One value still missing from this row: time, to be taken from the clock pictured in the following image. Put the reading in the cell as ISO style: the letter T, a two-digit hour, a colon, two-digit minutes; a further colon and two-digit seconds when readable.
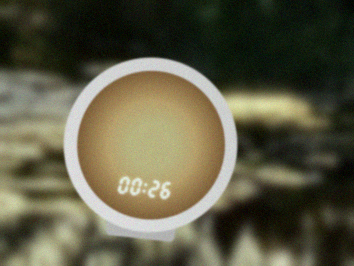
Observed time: T00:26
